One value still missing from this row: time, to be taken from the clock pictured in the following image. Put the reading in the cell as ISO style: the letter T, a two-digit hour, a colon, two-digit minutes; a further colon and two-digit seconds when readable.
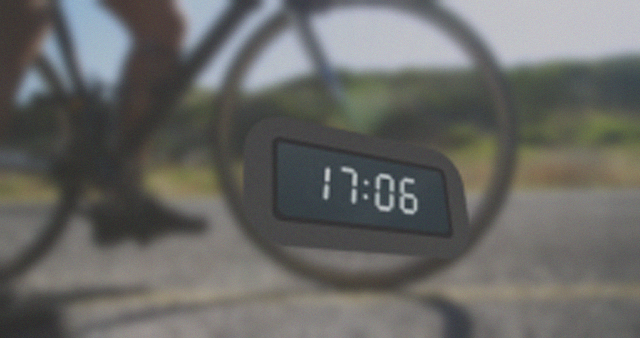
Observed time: T17:06
